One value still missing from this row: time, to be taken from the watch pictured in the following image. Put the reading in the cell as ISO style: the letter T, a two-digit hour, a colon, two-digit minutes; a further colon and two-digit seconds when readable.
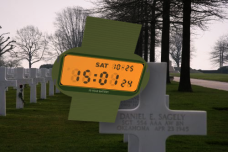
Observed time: T15:01:24
